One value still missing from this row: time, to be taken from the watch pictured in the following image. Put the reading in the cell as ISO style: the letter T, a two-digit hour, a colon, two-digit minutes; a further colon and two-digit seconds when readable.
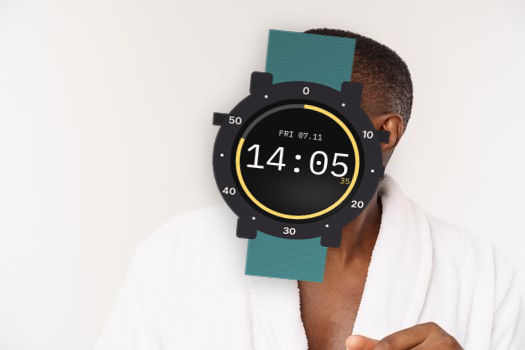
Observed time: T14:05:35
